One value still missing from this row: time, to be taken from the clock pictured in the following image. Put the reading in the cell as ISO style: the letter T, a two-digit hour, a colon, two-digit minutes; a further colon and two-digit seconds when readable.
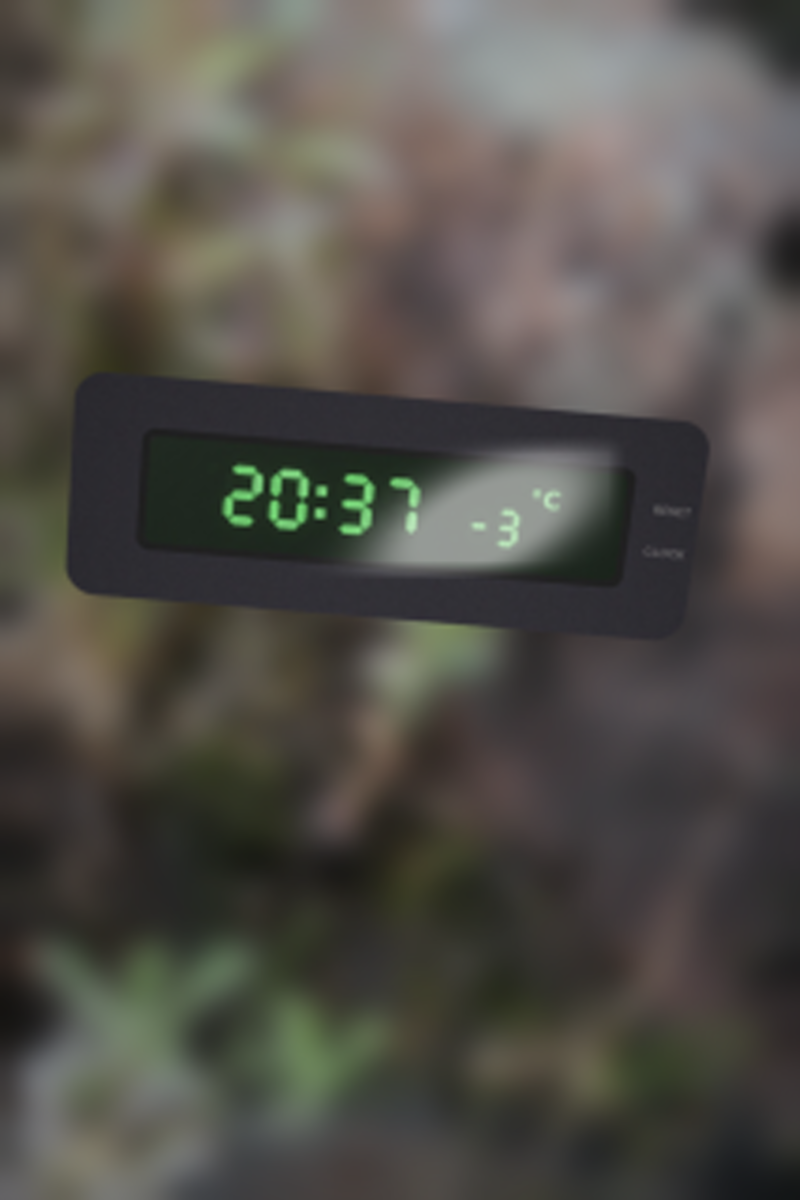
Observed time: T20:37
